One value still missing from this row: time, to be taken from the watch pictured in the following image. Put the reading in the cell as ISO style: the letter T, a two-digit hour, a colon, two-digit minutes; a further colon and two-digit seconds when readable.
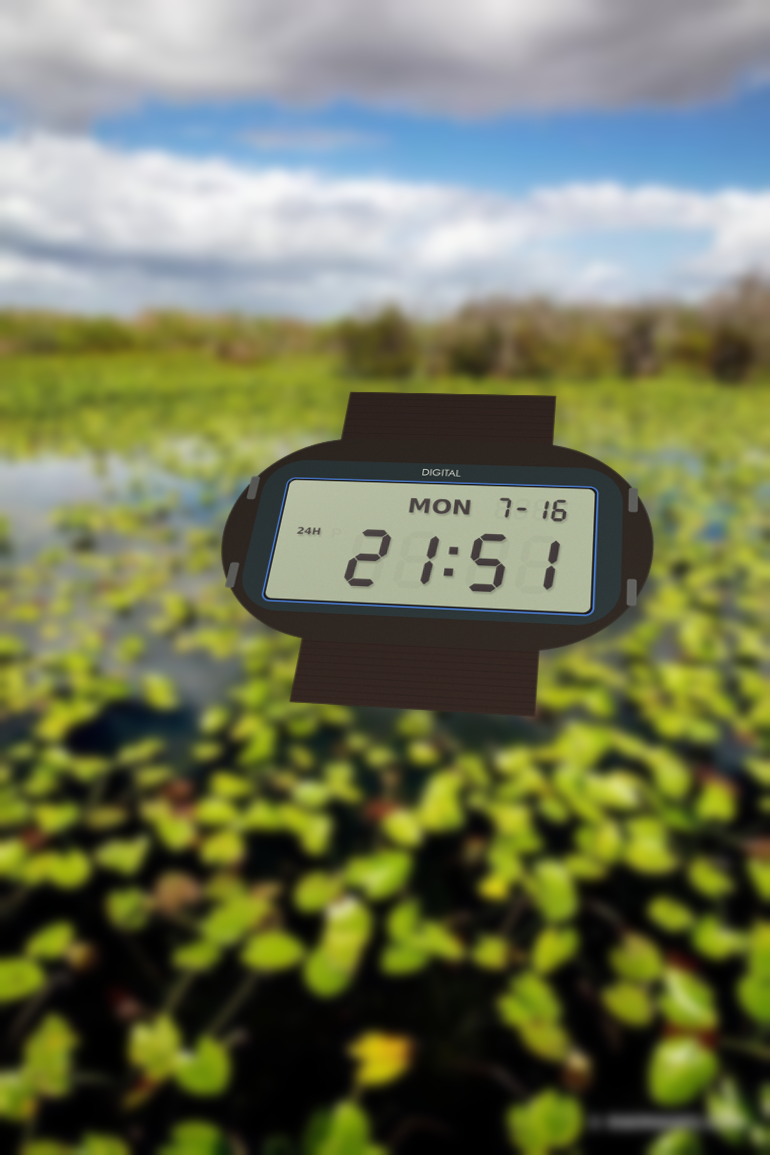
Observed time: T21:51
